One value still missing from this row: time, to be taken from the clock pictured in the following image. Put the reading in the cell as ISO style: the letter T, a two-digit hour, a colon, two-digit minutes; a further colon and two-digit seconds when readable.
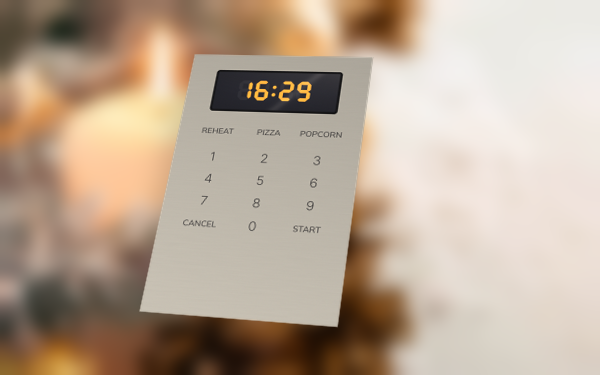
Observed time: T16:29
